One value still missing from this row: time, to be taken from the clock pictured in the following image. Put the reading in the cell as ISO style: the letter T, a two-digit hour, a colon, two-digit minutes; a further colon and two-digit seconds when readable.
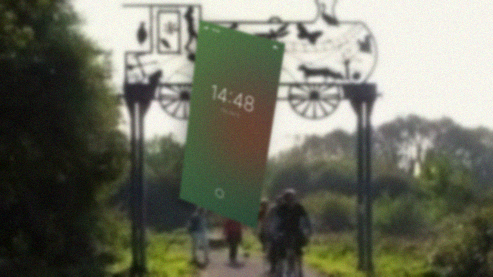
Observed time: T14:48
